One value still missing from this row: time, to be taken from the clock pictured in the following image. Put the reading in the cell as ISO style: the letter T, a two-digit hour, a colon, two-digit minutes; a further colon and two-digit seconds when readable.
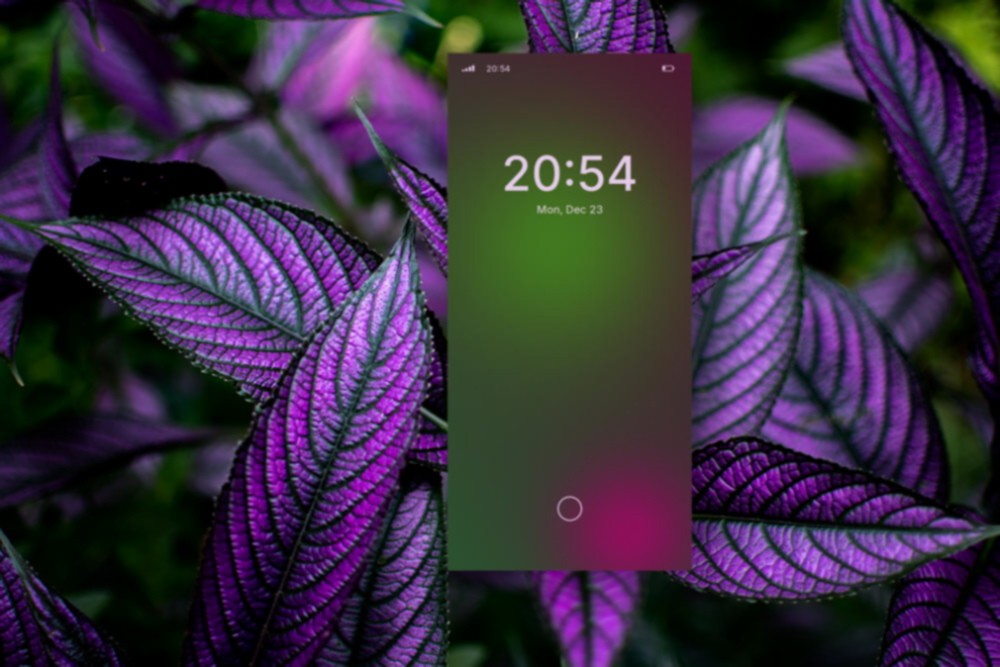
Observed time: T20:54
